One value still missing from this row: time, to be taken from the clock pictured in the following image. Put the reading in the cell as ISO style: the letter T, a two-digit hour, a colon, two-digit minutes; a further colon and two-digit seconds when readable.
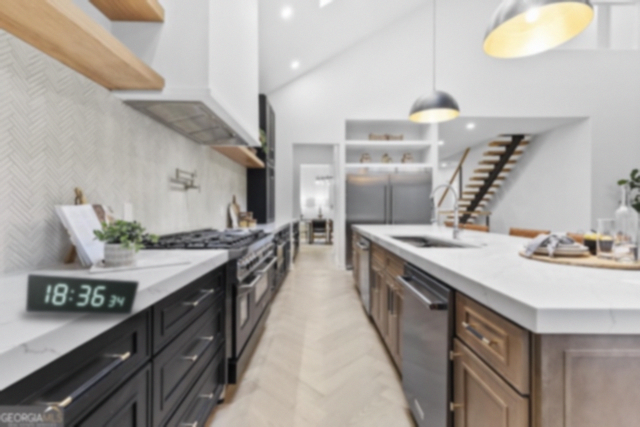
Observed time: T18:36
